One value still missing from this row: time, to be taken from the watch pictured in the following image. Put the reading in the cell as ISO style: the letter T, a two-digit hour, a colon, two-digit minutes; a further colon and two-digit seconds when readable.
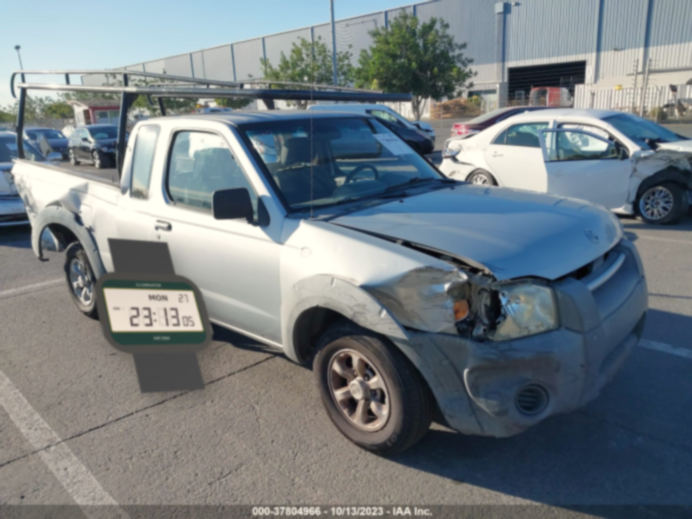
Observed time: T23:13
